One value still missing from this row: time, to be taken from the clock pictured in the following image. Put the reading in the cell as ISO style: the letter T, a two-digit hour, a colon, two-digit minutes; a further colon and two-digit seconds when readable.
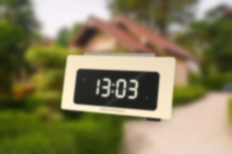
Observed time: T13:03
